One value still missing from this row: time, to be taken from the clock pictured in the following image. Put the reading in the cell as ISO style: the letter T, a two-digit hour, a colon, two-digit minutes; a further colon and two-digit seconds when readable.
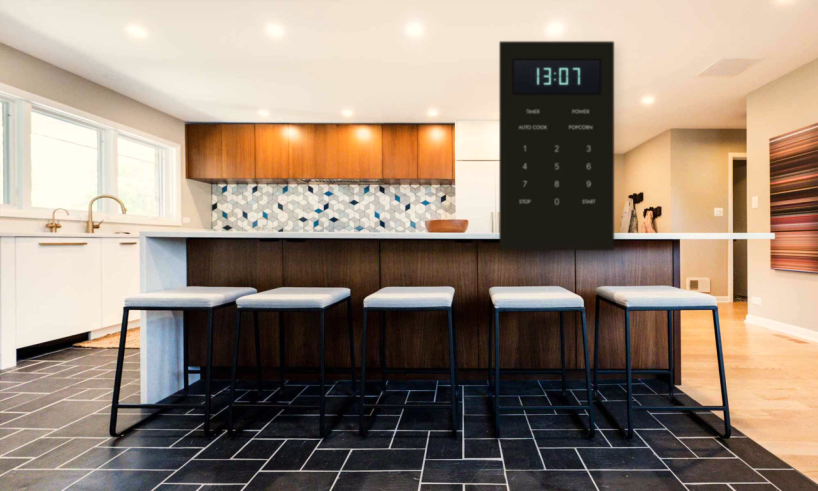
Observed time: T13:07
